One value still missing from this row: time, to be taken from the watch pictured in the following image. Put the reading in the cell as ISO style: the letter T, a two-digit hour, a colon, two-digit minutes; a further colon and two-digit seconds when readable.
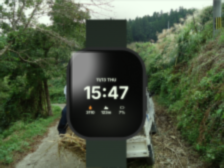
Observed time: T15:47
